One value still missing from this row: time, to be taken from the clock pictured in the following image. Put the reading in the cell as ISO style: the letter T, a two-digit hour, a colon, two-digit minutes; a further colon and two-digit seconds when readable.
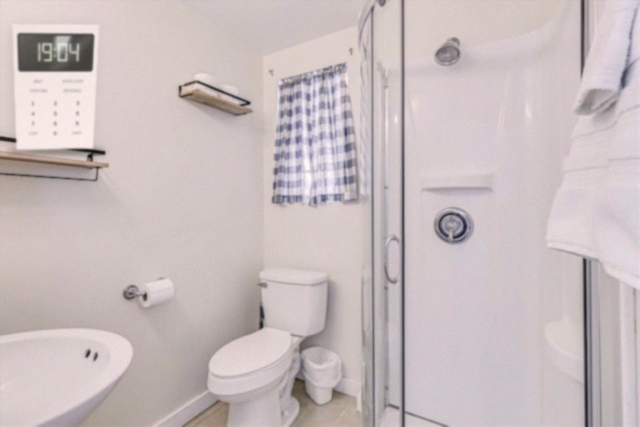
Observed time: T19:04
